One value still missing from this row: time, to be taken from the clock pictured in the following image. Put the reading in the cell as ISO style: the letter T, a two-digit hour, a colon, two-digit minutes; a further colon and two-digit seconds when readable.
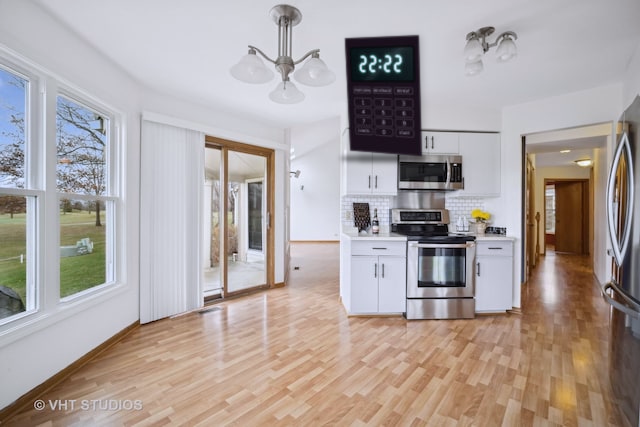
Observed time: T22:22
